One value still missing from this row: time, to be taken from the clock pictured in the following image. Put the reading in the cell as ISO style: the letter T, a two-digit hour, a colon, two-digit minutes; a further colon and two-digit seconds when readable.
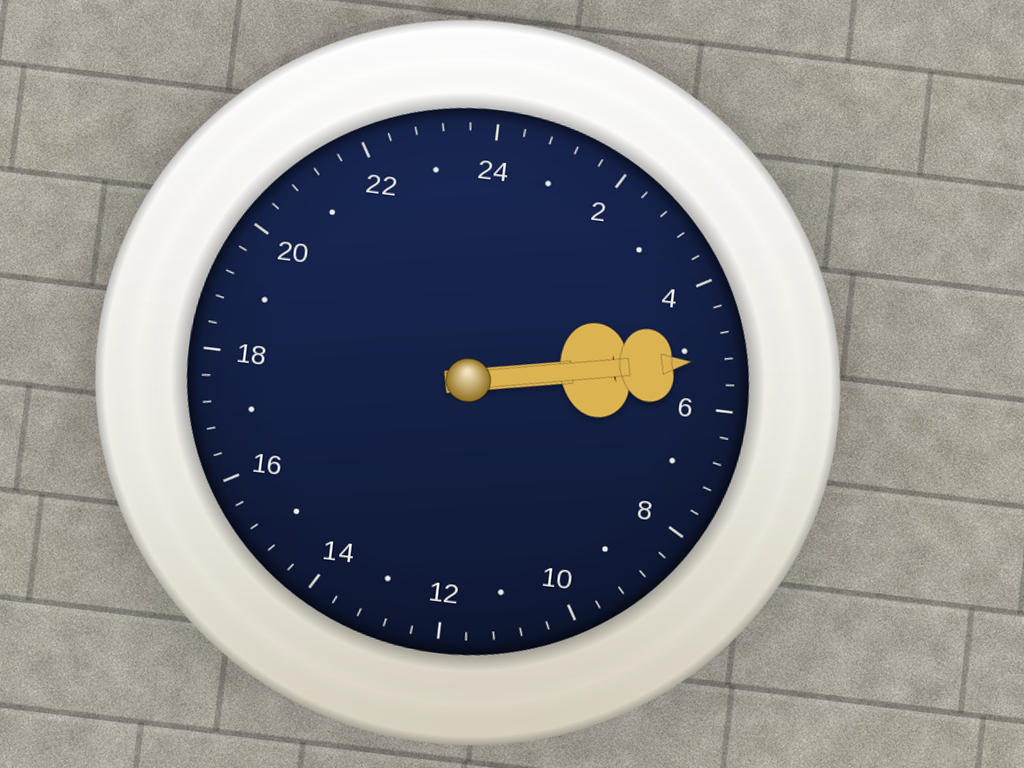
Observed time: T05:13
